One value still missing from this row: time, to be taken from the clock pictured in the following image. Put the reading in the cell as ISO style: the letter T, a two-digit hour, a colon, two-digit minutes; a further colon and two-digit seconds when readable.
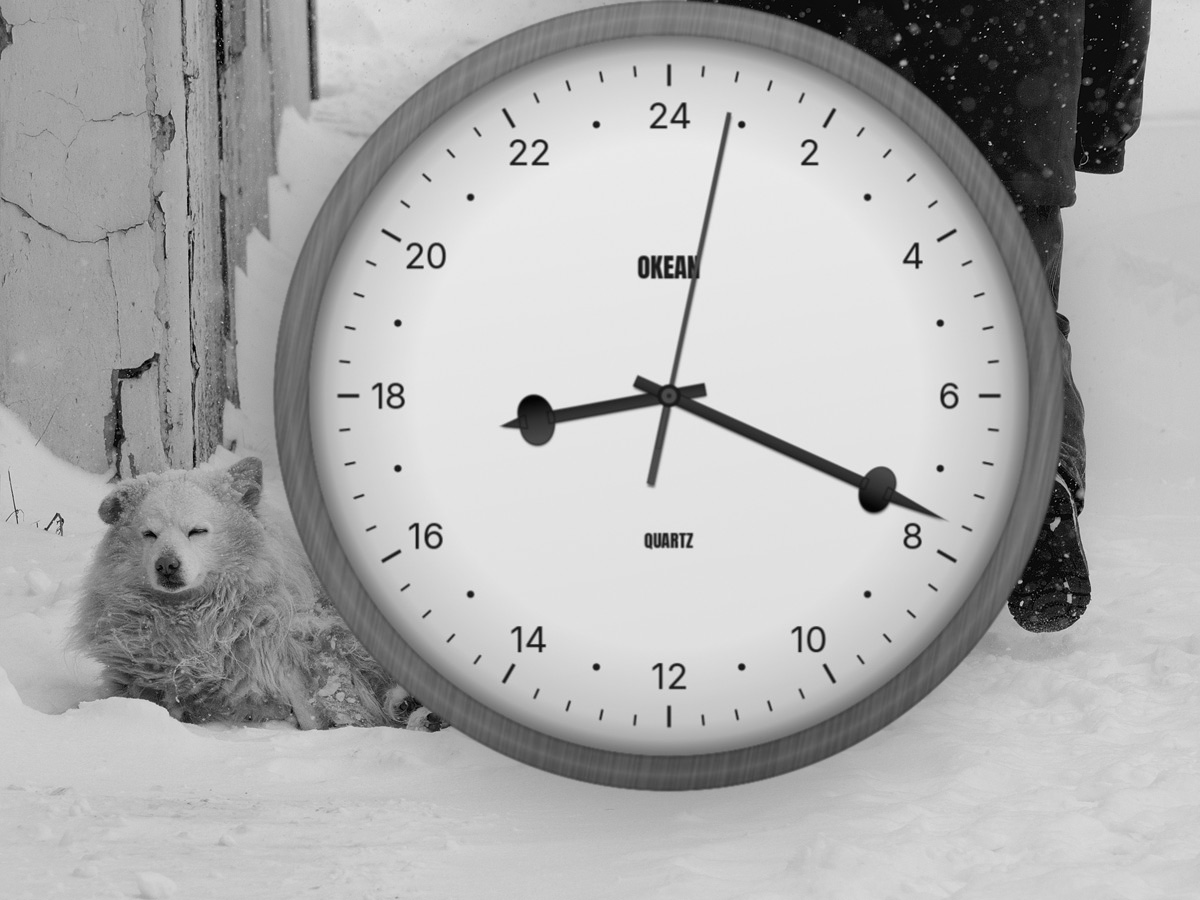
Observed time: T17:19:02
